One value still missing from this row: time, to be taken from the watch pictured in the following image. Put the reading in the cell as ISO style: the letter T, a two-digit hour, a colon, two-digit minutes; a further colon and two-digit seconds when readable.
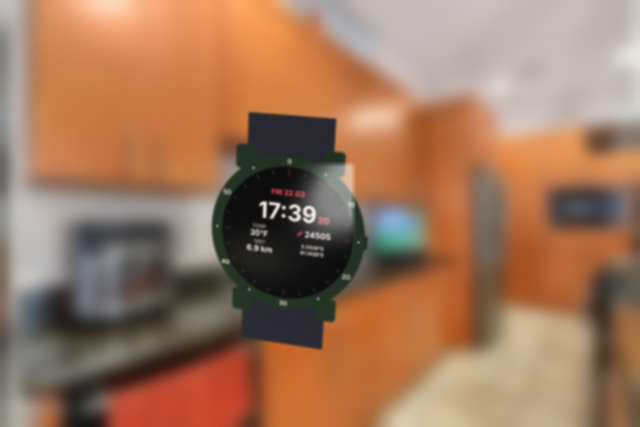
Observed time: T17:39
